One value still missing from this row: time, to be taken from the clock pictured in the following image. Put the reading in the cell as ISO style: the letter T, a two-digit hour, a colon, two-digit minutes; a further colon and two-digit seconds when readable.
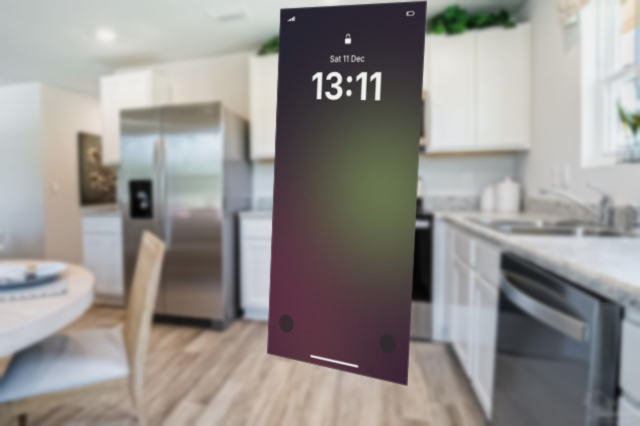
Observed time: T13:11
